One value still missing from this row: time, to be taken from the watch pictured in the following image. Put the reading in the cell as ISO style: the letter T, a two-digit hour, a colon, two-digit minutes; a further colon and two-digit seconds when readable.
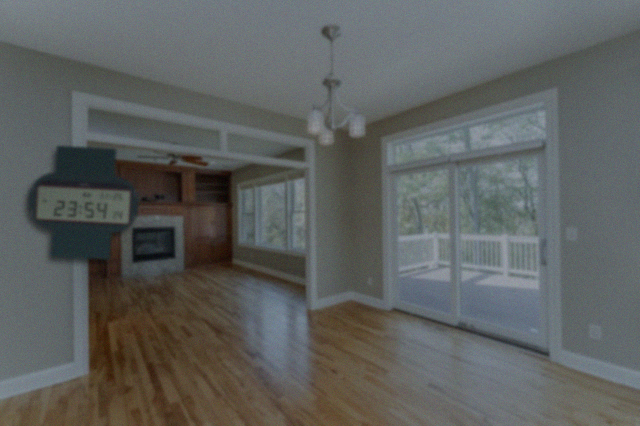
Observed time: T23:54
